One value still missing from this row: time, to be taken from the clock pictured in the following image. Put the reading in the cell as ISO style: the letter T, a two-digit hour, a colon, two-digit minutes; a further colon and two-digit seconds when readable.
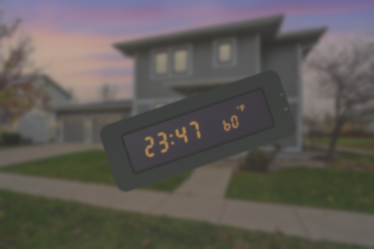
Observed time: T23:47
